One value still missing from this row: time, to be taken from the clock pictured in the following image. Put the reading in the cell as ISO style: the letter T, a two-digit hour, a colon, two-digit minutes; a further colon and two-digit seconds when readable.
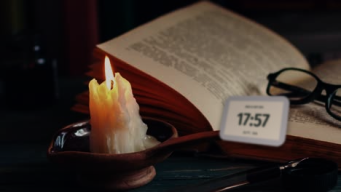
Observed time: T17:57
